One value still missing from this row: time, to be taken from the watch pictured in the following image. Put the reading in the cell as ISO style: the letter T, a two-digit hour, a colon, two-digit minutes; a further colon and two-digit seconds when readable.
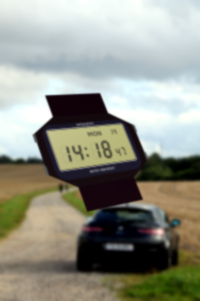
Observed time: T14:18
